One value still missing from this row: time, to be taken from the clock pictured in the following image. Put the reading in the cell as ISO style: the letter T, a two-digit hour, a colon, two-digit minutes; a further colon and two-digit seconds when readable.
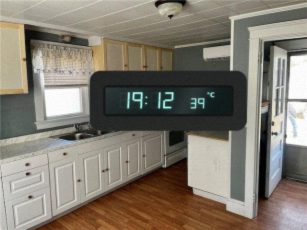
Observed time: T19:12
